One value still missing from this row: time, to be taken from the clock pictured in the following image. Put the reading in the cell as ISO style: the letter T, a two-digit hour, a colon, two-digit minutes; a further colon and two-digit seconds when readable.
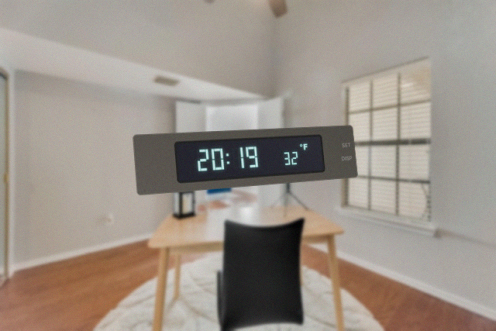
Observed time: T20:19
